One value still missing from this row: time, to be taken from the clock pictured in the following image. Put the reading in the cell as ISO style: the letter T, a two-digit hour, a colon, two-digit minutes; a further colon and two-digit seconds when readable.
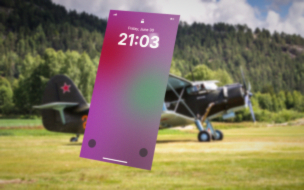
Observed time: T21:03
